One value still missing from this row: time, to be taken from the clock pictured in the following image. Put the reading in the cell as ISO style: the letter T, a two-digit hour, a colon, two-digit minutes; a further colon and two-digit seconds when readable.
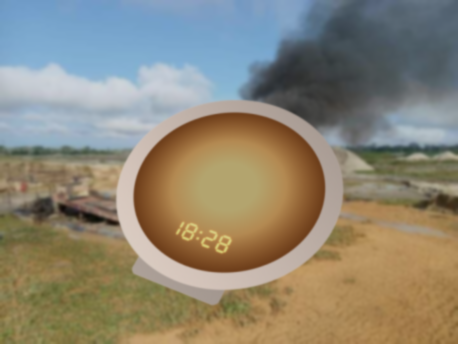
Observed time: T18:28
